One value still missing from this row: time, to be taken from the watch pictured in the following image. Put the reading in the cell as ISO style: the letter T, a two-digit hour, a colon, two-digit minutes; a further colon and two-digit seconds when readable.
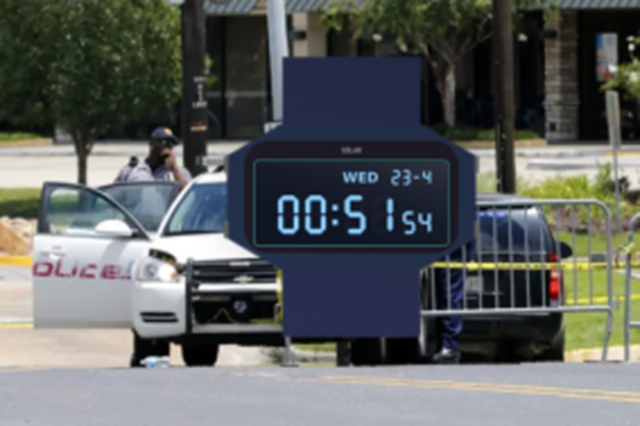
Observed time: T00:51:54
